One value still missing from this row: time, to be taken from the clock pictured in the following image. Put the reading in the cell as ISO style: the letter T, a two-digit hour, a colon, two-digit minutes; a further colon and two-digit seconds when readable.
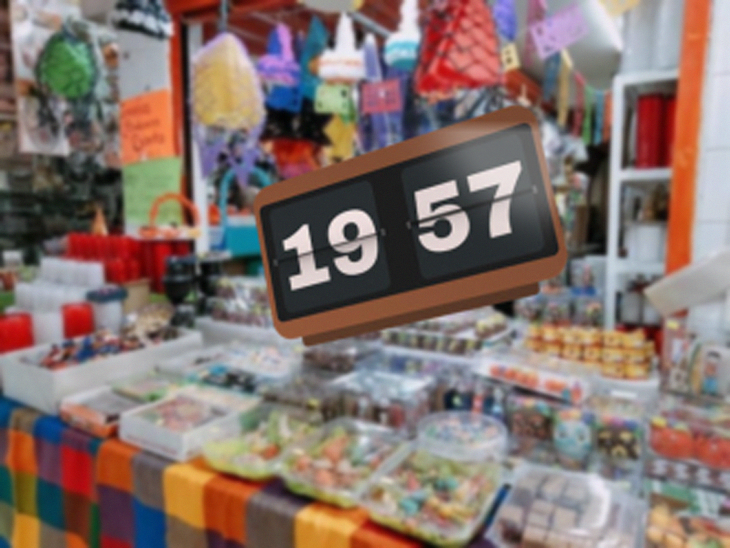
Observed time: T19:57
